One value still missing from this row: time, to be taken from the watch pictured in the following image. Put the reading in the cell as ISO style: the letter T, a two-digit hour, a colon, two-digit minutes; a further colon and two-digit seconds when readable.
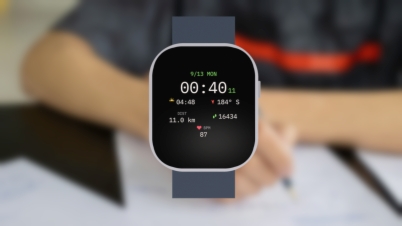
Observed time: T00:40
